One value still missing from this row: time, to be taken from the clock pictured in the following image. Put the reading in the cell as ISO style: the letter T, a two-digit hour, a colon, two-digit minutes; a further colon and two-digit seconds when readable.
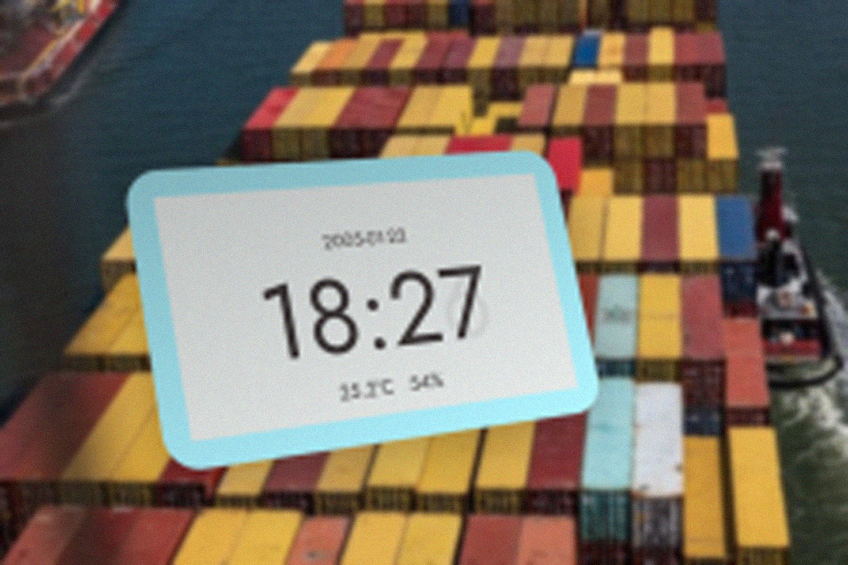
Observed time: T18:27
